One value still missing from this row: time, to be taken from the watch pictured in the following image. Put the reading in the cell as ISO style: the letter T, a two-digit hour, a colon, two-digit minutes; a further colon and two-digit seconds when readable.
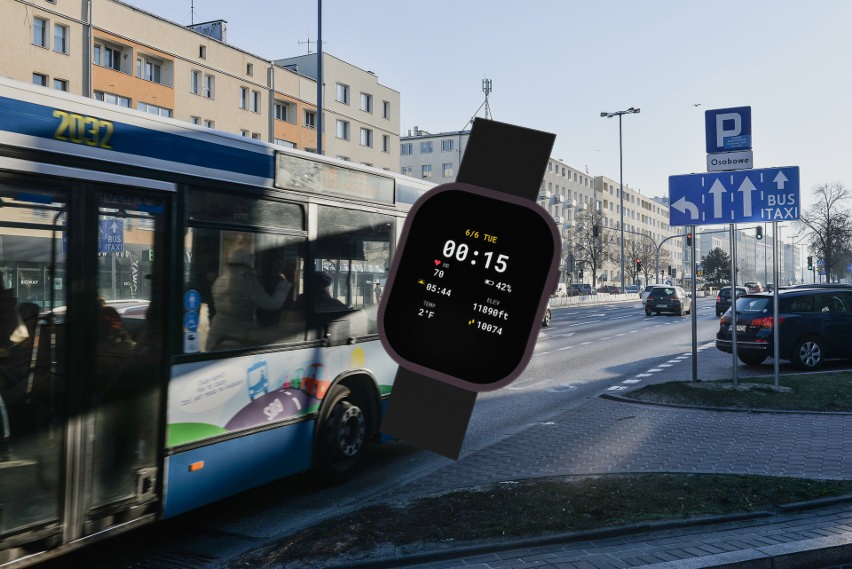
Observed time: T00:15
